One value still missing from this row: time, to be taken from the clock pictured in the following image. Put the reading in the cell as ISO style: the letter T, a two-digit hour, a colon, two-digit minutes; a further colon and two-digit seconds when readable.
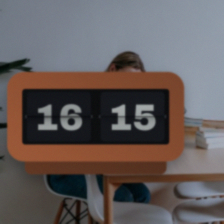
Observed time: T16:15
